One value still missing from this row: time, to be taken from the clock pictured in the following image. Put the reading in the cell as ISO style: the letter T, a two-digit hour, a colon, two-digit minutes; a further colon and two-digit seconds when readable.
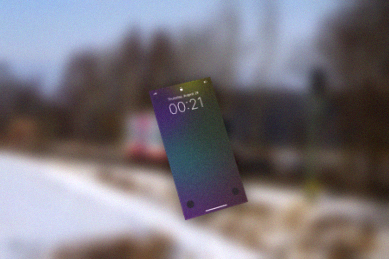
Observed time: T00:21
